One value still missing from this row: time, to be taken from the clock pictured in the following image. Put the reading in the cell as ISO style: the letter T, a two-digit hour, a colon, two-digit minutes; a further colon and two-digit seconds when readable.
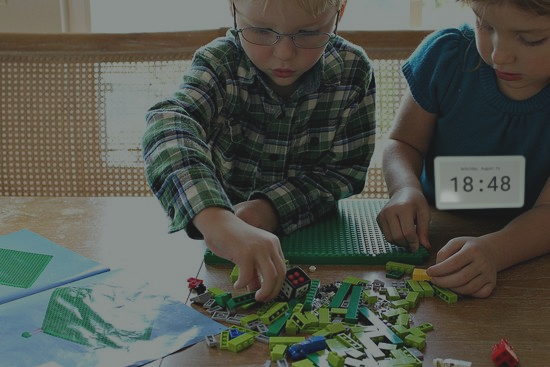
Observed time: T18:48
